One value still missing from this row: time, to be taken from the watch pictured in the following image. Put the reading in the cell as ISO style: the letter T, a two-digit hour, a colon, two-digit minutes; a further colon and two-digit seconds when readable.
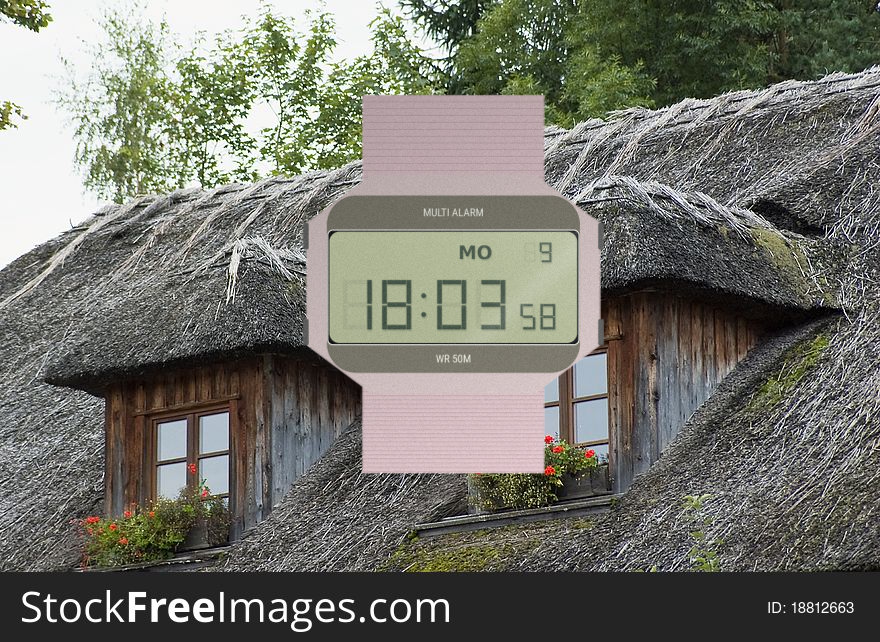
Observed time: T18:03:58
